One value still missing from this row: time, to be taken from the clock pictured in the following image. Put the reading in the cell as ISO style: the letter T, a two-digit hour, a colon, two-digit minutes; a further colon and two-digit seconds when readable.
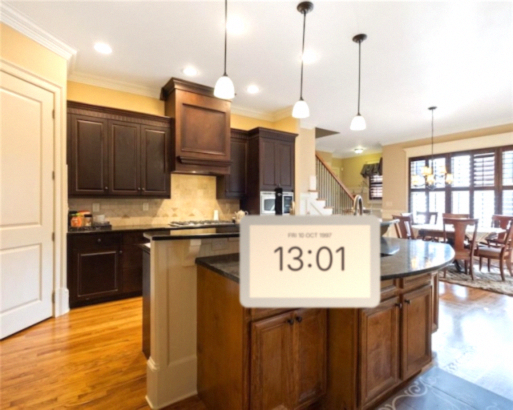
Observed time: T13:01
